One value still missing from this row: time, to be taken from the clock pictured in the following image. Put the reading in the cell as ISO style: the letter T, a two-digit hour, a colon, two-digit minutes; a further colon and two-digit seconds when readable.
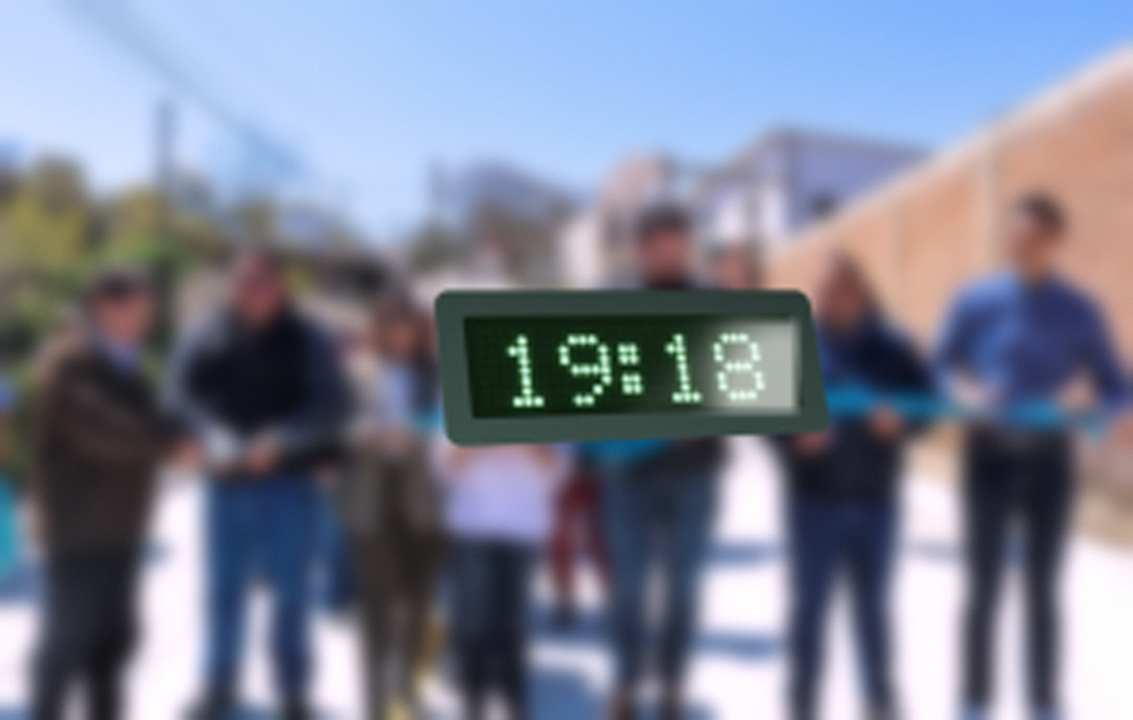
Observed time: T19:18
